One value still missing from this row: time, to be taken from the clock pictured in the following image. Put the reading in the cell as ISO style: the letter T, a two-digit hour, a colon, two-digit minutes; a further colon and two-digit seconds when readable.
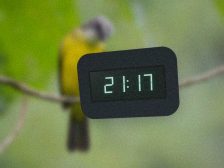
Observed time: T21:17
